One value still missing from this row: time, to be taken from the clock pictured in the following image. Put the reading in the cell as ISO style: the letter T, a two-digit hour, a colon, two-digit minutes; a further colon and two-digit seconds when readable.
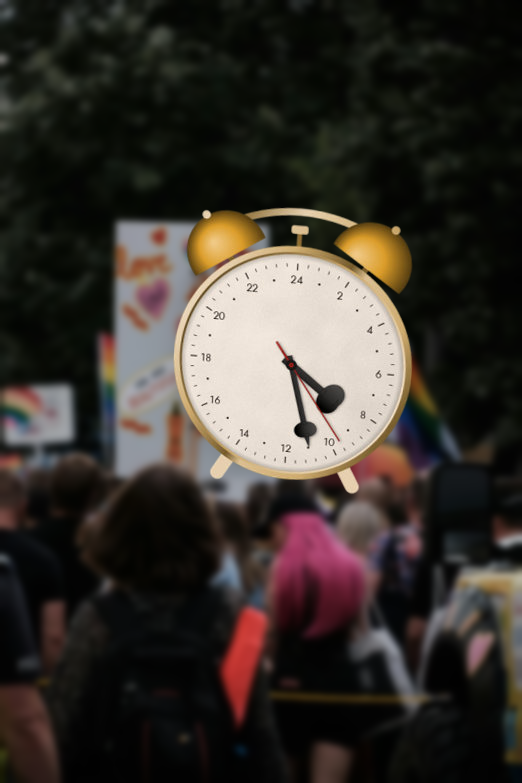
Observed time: T08:27:24
